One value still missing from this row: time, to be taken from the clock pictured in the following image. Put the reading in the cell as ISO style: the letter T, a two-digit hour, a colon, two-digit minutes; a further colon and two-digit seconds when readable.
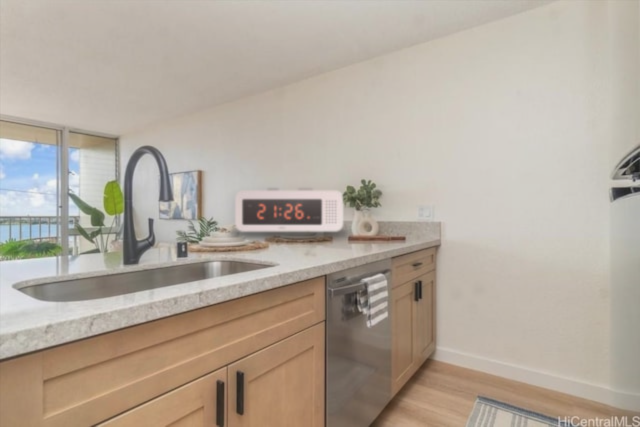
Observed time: T21:26
